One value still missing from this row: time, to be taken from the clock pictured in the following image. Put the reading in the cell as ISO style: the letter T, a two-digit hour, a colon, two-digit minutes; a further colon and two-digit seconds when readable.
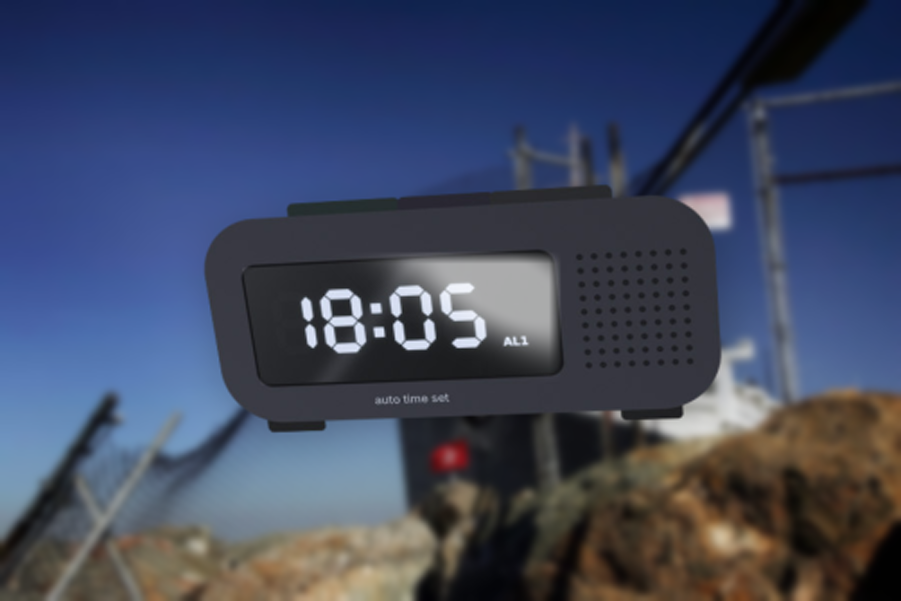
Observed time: T18:05
